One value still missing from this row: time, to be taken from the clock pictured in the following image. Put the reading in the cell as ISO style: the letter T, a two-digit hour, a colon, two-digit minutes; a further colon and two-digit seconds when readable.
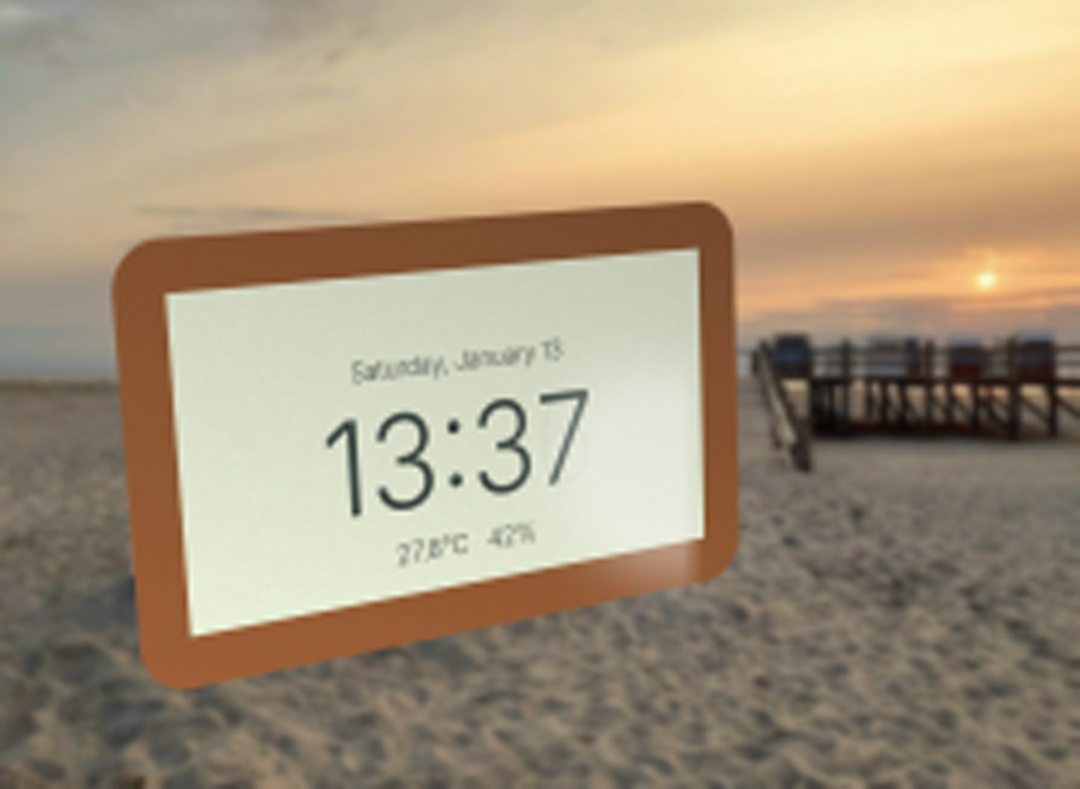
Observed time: T13:37
